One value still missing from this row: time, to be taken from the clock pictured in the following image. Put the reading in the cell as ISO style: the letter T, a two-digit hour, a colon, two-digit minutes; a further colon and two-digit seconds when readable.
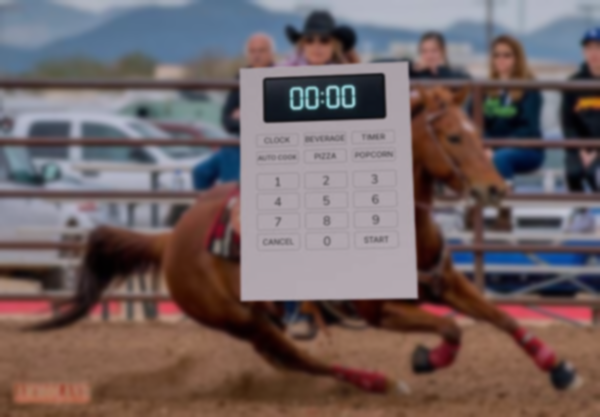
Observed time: T00:00
